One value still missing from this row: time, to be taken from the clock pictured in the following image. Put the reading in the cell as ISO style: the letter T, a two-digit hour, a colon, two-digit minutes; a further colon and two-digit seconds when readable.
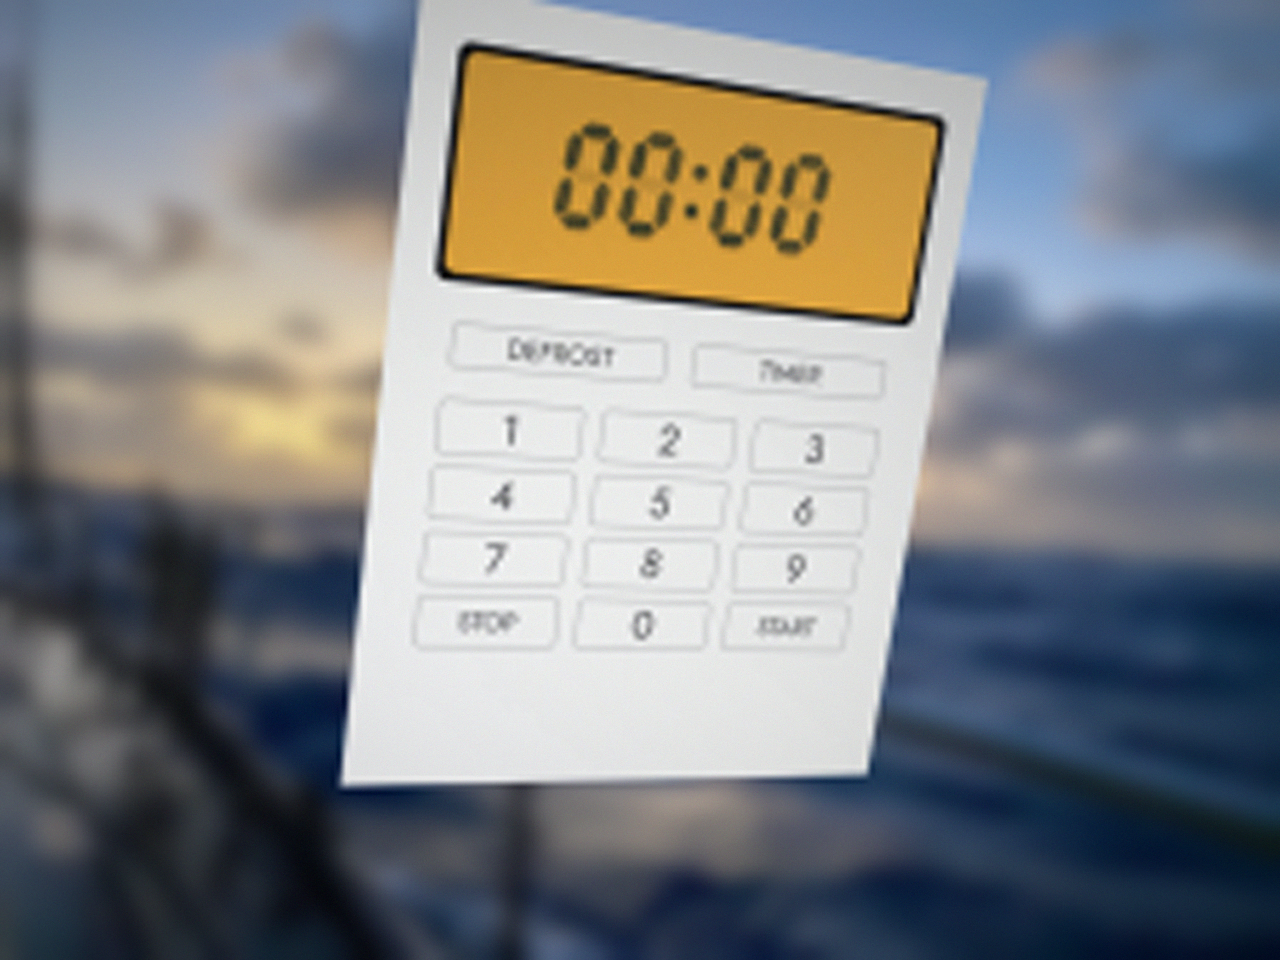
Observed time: T00:00
